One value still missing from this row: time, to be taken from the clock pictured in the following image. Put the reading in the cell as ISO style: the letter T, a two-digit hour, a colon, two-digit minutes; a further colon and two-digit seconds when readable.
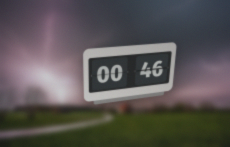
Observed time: T00:46
